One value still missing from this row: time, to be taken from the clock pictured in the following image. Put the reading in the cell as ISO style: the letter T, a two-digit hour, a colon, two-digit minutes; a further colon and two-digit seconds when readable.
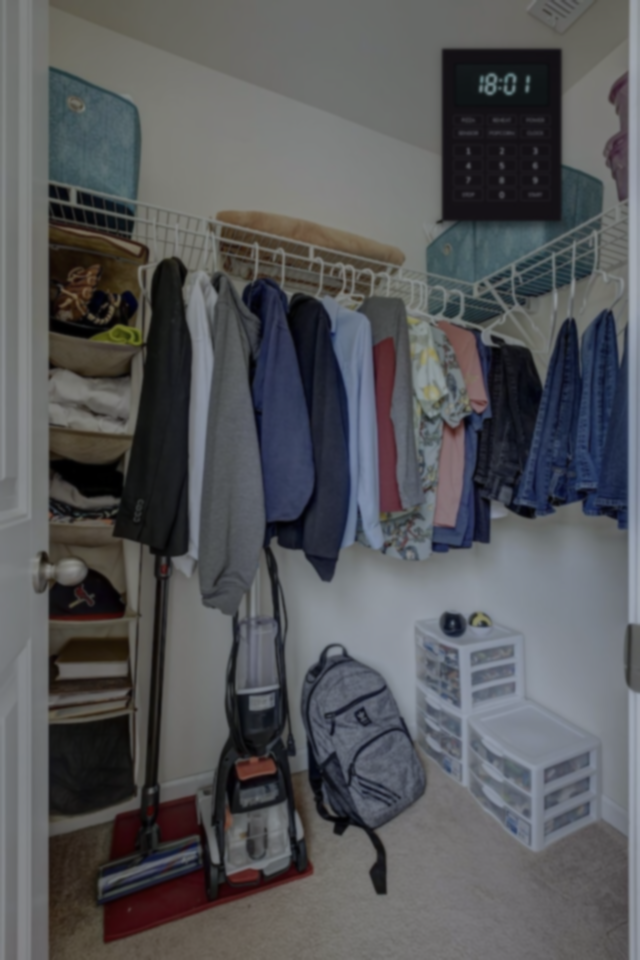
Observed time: T18:01
